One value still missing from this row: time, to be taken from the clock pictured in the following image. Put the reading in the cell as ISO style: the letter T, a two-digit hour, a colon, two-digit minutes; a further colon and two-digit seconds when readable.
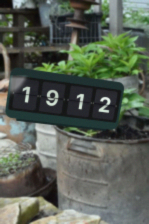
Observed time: T19:12
